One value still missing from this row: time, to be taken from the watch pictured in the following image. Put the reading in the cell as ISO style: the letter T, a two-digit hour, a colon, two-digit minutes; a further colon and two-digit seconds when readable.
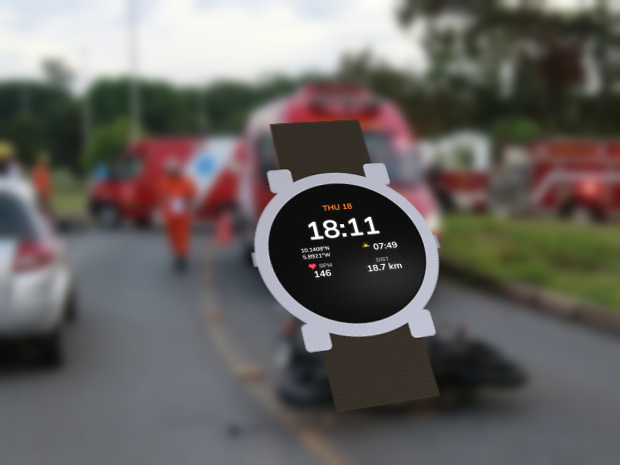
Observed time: T18:11
